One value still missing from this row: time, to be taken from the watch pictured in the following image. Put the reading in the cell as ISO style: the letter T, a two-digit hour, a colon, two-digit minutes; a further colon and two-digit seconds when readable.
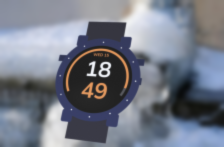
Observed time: T18:49
